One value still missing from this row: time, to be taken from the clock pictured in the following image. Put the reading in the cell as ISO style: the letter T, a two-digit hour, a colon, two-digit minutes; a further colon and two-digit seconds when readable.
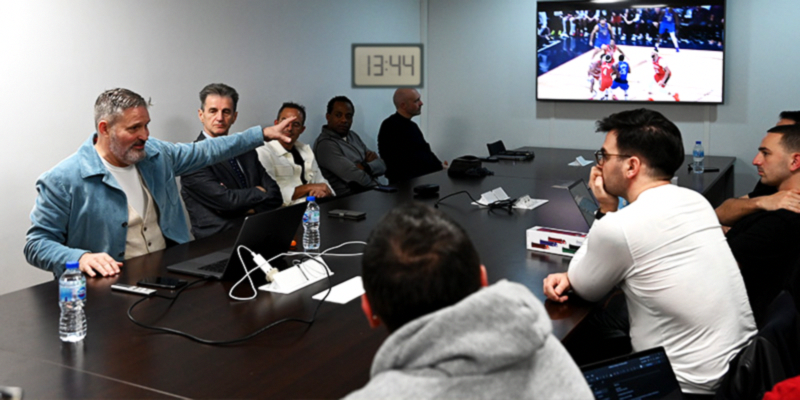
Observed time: T13:44
